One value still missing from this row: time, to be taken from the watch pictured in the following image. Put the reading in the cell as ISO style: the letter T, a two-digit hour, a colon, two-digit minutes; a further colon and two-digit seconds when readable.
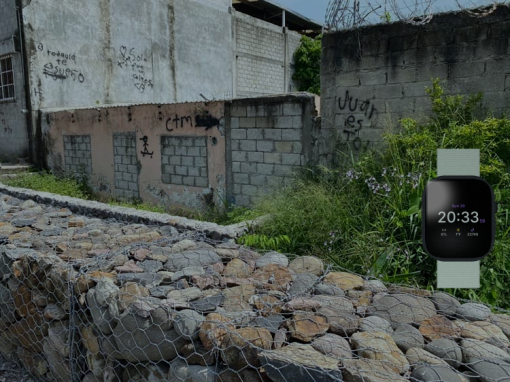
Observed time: T20:33
